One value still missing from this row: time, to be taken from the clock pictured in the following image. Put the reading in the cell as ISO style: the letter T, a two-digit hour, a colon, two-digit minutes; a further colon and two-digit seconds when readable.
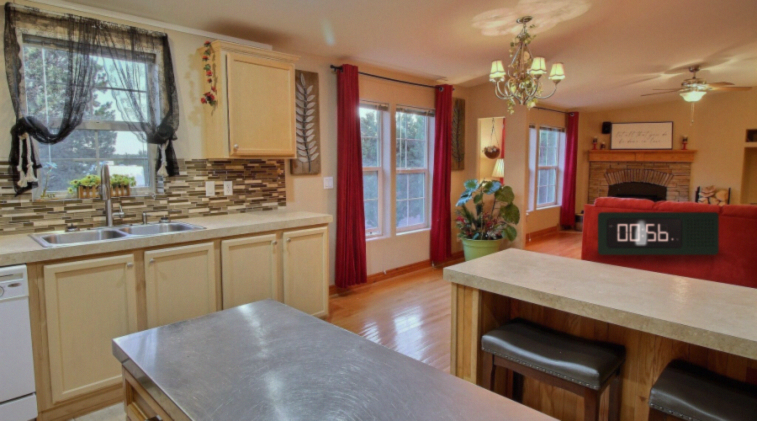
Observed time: T00:56
